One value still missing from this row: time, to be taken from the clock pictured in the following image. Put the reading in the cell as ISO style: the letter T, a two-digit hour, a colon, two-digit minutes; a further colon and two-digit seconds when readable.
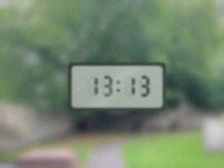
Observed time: T13:13
